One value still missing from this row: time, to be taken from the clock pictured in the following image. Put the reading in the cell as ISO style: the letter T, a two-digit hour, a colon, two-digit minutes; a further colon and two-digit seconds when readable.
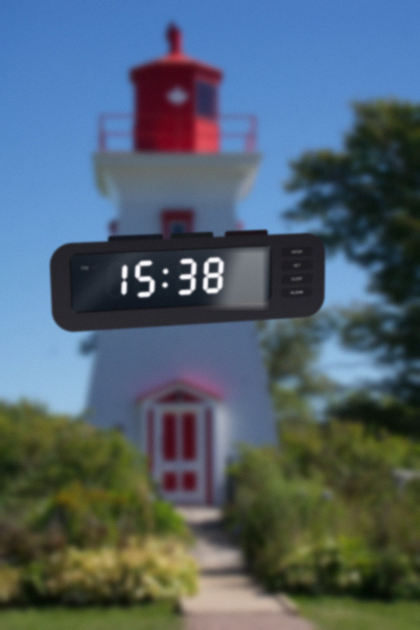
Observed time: T15:38
